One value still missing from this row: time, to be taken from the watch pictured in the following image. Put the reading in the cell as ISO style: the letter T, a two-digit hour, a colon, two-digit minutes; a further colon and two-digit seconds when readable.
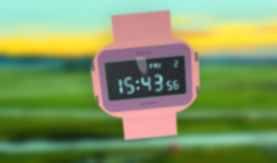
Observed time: T15:43
